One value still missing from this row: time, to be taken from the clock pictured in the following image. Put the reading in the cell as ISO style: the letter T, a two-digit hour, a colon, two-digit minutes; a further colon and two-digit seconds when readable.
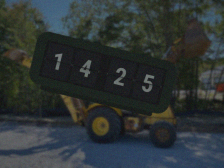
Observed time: T14:25
